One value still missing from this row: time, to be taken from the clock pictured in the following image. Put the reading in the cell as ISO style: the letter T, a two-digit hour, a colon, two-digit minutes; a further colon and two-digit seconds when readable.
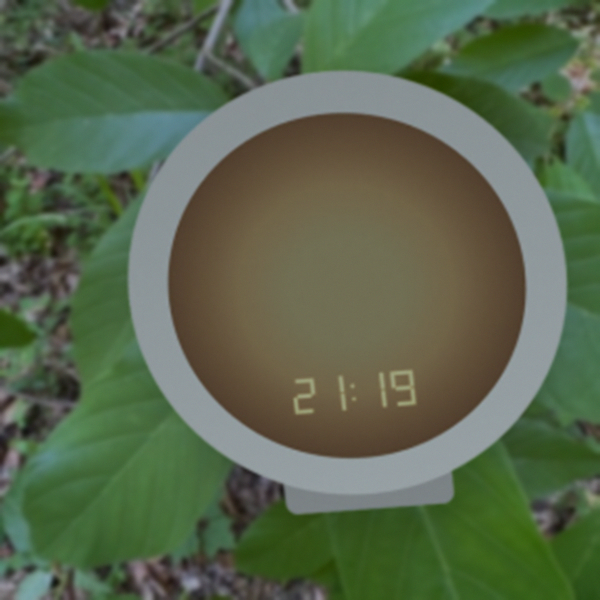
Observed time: T21:19
